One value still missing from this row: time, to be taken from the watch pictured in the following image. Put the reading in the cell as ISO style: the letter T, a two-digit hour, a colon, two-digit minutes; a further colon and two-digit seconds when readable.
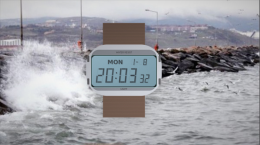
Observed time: T20:03:32
